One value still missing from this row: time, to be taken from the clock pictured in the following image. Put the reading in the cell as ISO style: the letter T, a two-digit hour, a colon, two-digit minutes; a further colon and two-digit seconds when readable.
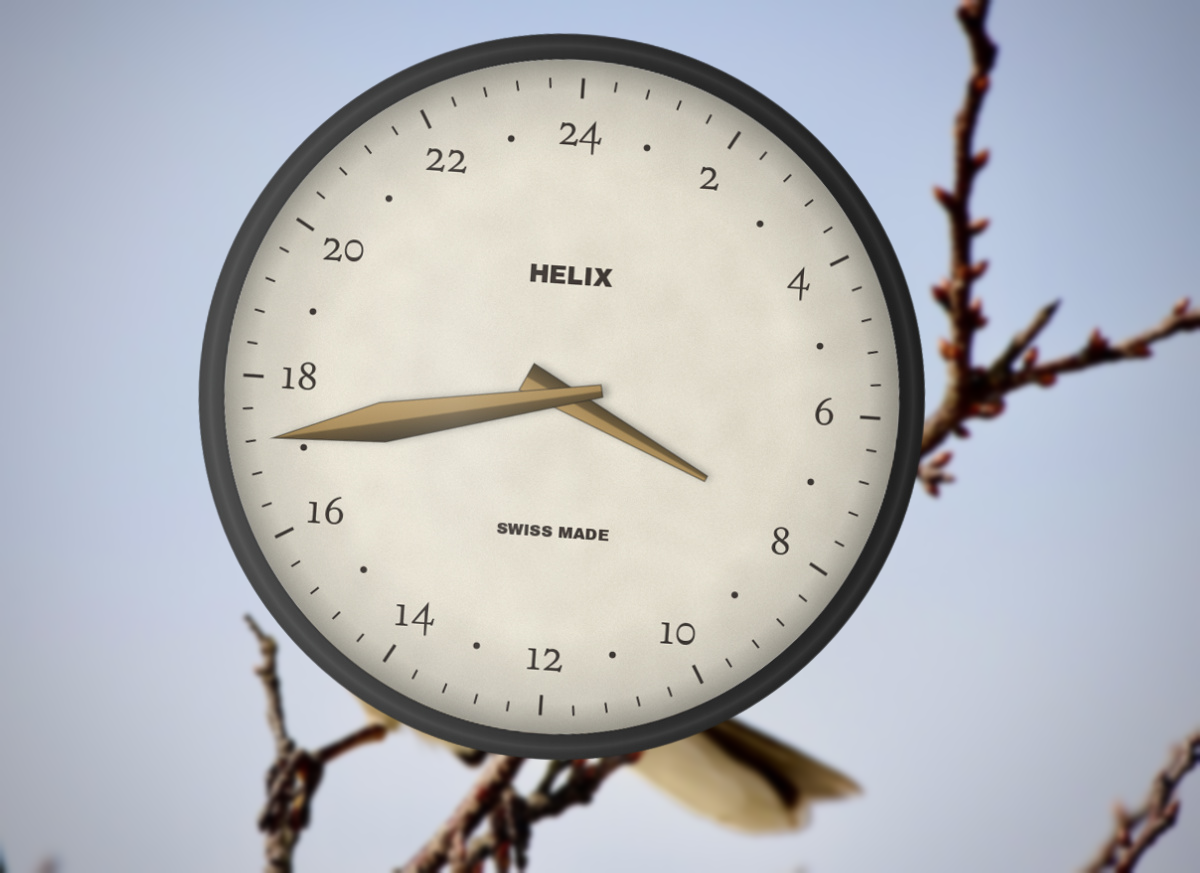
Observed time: T07:43
